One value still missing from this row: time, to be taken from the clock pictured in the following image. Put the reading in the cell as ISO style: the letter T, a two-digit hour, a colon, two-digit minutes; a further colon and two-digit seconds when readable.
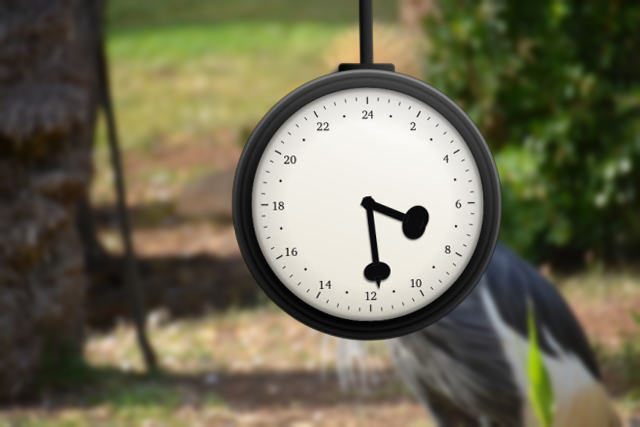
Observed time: T07:29
